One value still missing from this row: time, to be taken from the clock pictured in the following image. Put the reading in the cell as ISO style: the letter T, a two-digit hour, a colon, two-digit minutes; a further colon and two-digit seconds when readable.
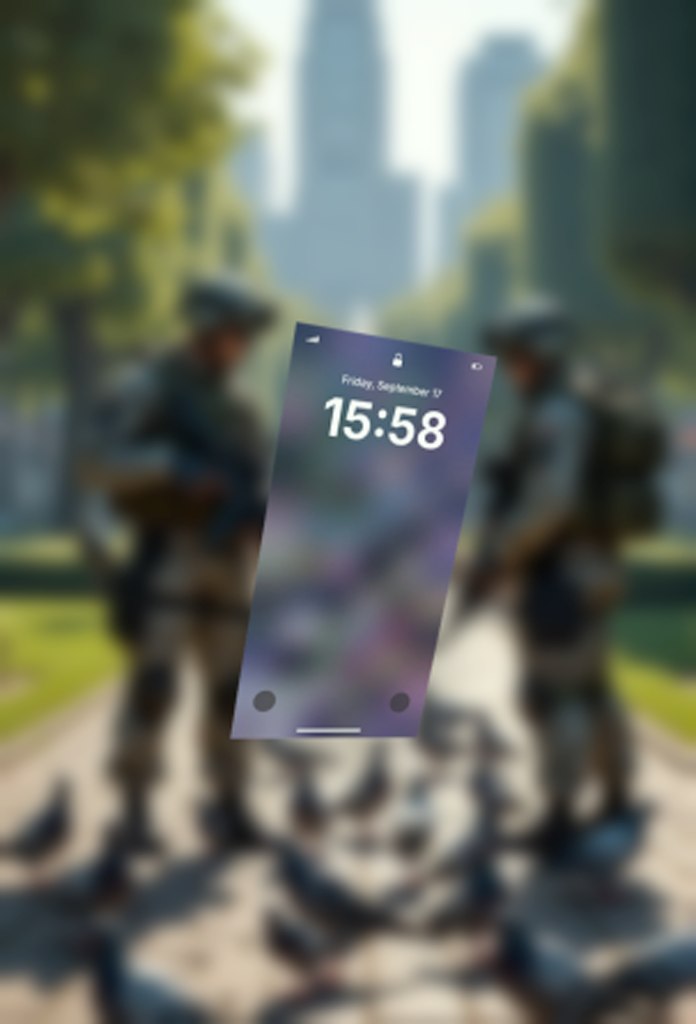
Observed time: T15:58
